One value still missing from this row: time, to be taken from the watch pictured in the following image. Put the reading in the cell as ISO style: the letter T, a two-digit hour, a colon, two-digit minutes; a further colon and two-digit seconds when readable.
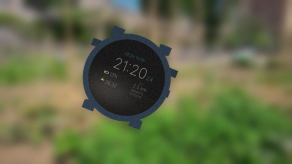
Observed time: T21:20
